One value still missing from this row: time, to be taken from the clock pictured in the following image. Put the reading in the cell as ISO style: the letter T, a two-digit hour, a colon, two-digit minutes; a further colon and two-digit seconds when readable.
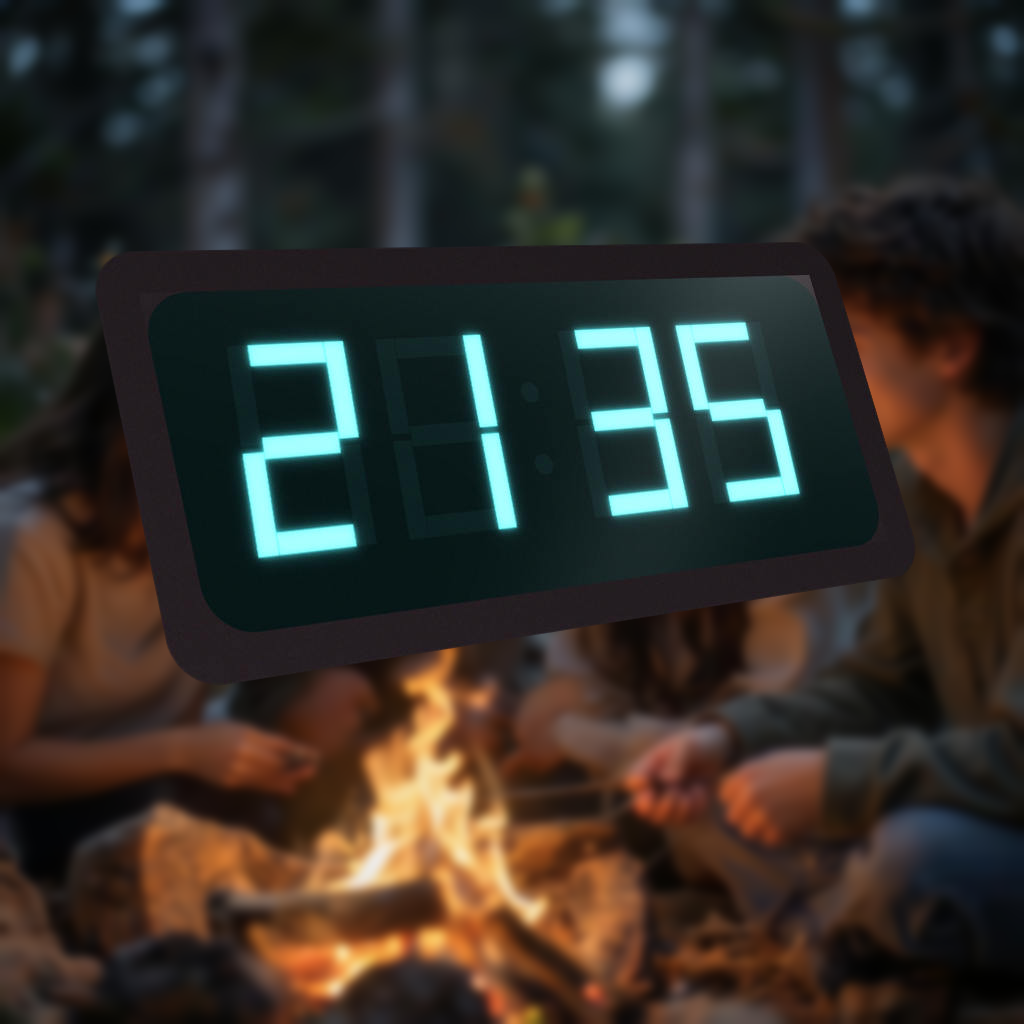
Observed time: T21:35
